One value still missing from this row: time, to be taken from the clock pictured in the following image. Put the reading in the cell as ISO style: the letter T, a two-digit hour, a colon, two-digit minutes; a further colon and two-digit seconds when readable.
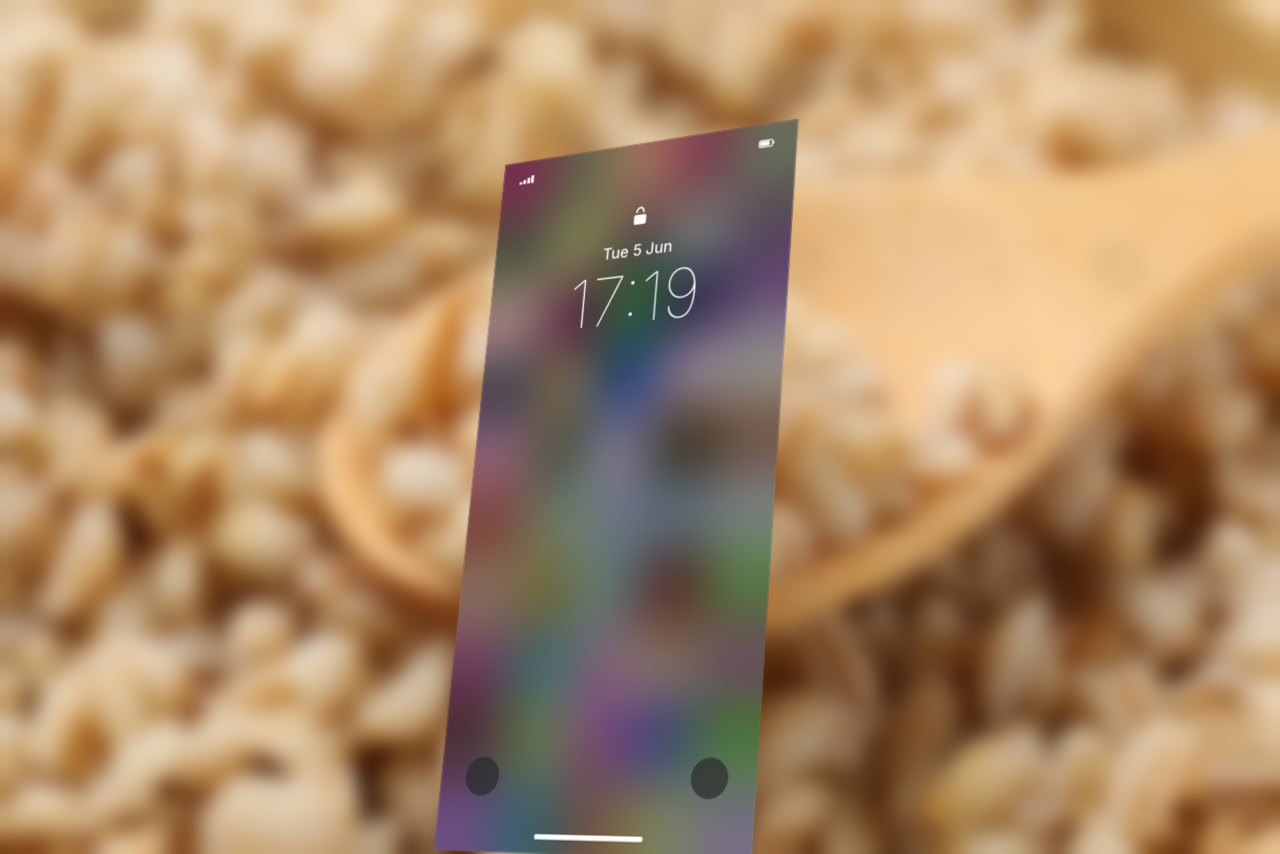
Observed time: T17:19
